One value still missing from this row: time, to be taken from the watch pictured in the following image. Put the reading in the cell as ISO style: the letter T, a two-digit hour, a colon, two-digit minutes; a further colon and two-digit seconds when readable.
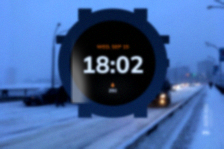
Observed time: T18:02
